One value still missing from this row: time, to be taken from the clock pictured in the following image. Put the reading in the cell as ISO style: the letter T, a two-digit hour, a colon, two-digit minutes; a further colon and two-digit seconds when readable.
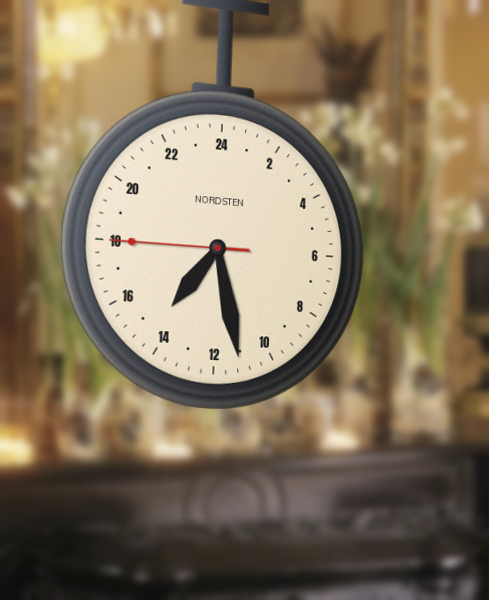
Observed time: T14:27:45
